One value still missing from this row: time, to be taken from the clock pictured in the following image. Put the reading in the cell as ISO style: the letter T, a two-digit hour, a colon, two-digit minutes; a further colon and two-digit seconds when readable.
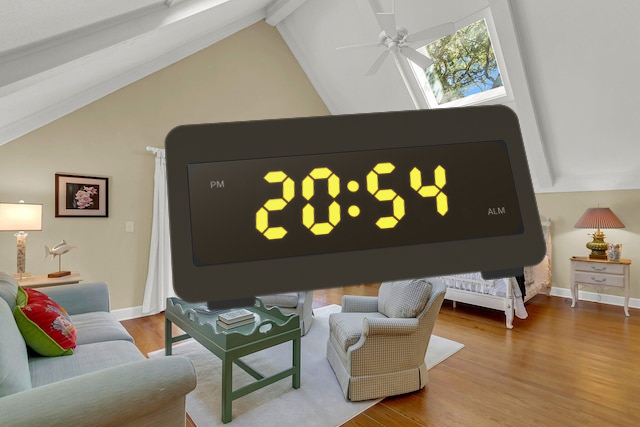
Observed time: T20:54
